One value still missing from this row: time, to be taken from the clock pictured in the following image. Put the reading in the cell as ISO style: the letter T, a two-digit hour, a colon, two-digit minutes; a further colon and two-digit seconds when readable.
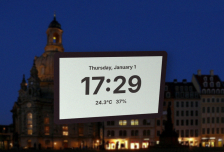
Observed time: T17:29
